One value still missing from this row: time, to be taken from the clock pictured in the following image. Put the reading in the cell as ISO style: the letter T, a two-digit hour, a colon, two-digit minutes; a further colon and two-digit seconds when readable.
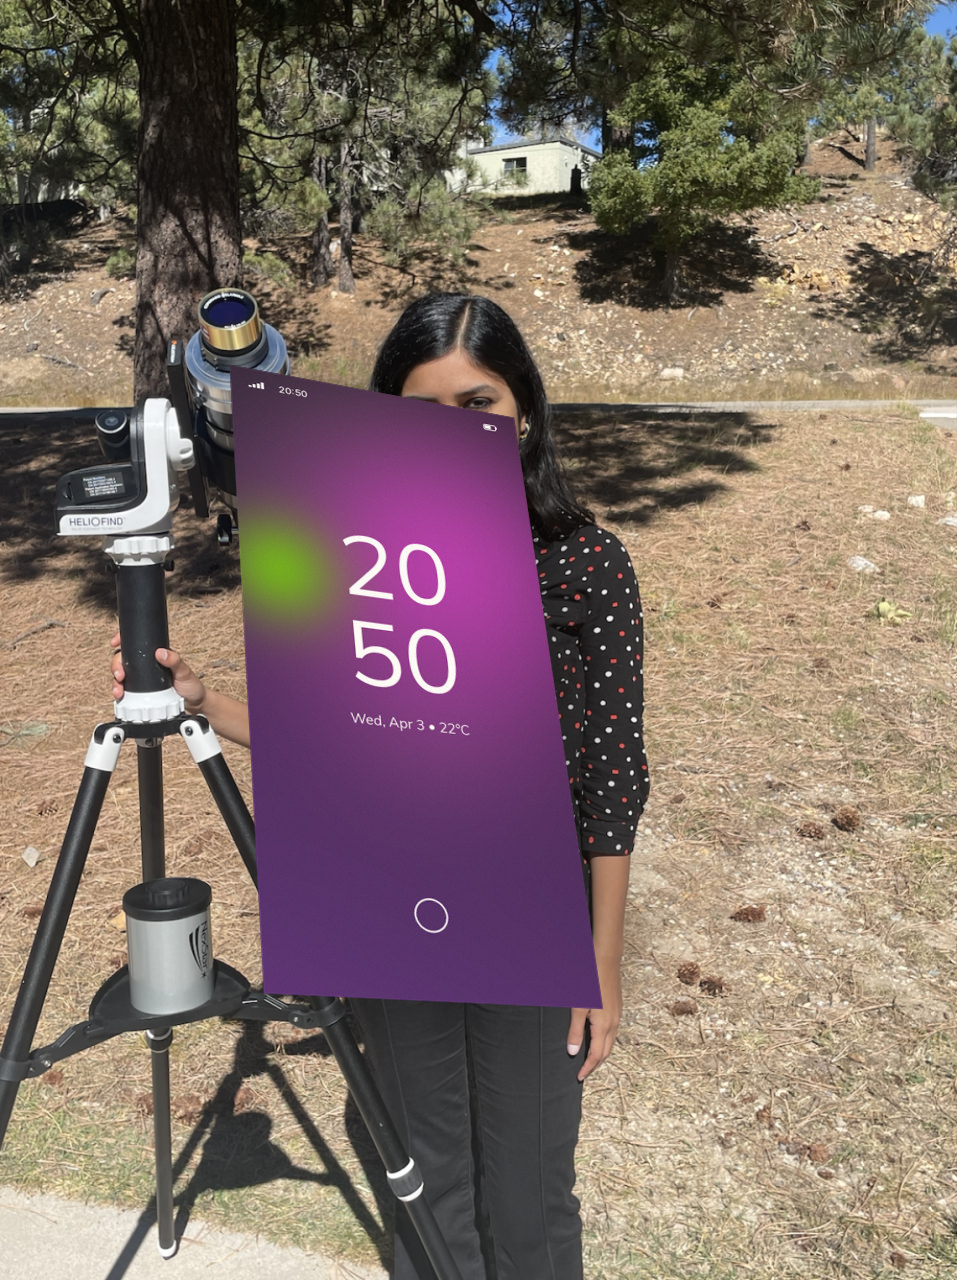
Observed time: T20:50
